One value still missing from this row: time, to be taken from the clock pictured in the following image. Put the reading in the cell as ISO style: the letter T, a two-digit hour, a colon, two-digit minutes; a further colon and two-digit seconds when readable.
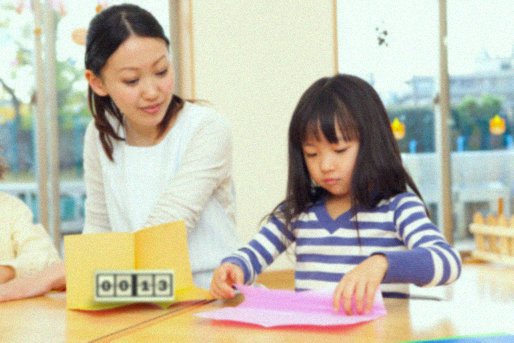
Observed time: T00:13
